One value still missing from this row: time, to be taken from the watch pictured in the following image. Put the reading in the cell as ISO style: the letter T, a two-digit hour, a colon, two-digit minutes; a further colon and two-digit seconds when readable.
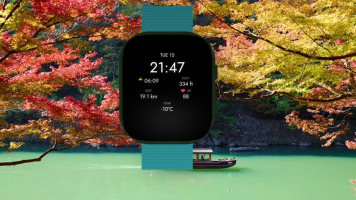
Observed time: T21:47
